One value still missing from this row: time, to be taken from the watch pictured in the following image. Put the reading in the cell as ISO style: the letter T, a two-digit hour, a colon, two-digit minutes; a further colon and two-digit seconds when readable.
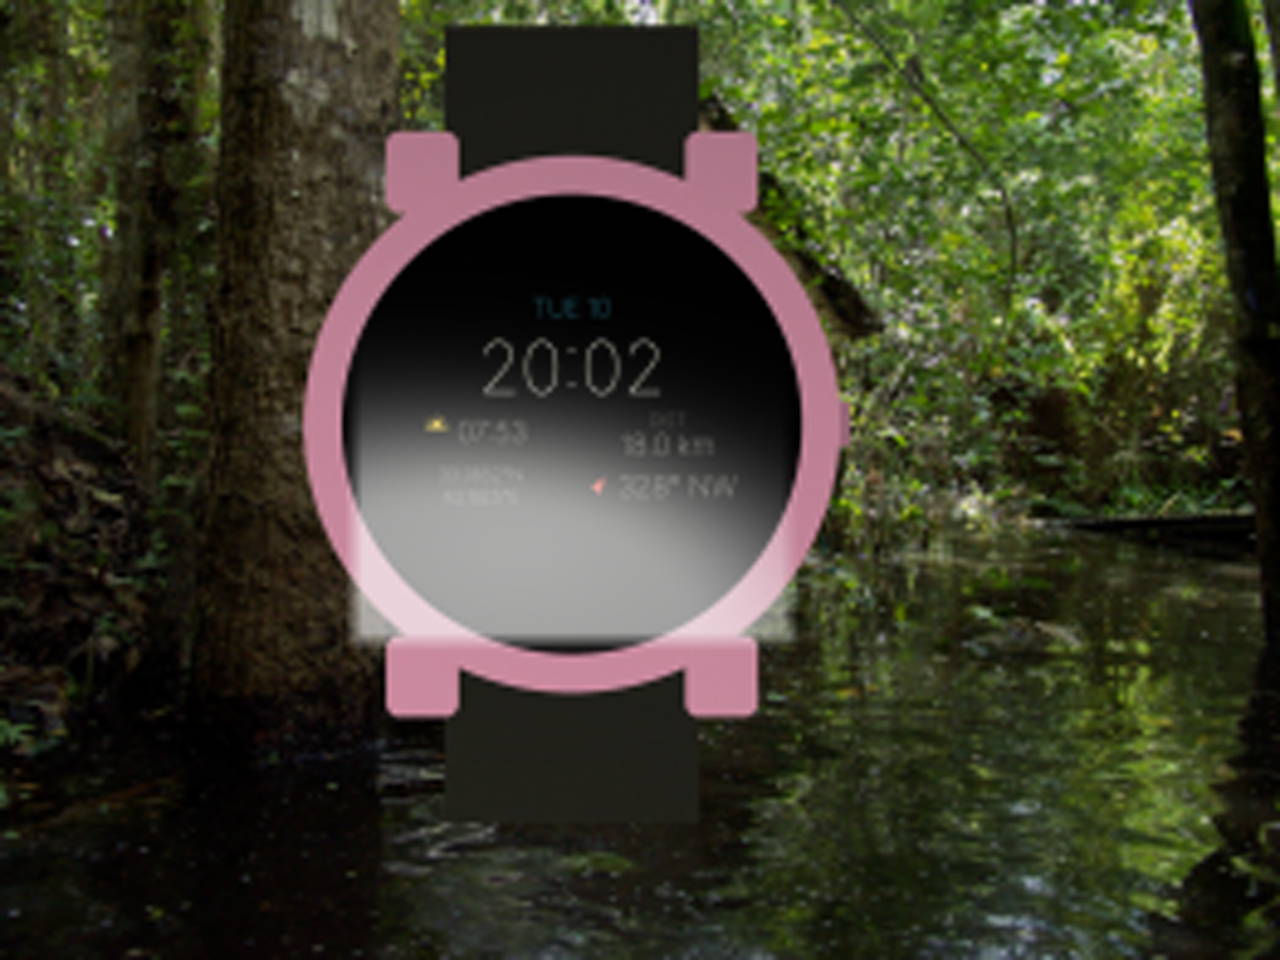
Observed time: T20:02
